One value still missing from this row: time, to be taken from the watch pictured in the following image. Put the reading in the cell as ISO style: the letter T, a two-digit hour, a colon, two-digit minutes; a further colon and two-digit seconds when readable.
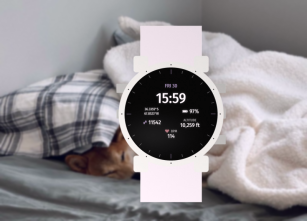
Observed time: T15:59
